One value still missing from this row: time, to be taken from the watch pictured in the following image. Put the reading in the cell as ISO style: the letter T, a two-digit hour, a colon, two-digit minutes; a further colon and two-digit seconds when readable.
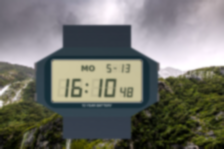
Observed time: T16:10
